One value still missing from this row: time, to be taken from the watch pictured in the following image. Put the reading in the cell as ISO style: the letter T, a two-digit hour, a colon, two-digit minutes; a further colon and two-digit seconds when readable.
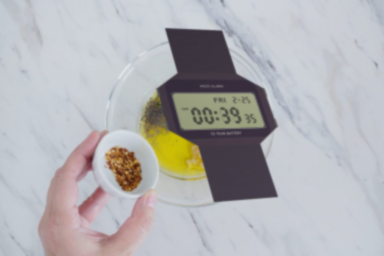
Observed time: T00:39:35
